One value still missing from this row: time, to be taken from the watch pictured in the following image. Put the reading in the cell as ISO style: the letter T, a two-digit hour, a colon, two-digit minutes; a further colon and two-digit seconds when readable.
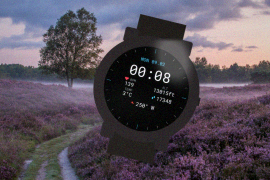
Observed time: T00:08
